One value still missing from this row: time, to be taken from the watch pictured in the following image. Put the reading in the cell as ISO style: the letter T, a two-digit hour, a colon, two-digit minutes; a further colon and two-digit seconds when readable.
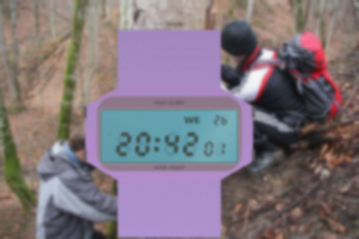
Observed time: T20:42:01
